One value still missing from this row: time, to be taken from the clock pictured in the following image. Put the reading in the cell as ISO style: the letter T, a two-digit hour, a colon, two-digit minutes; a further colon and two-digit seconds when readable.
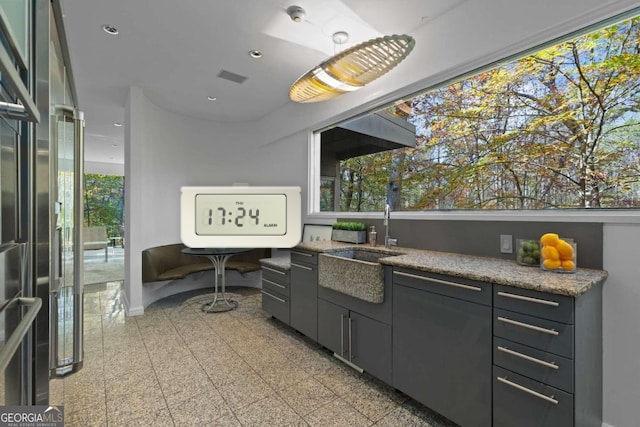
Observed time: T17:24
